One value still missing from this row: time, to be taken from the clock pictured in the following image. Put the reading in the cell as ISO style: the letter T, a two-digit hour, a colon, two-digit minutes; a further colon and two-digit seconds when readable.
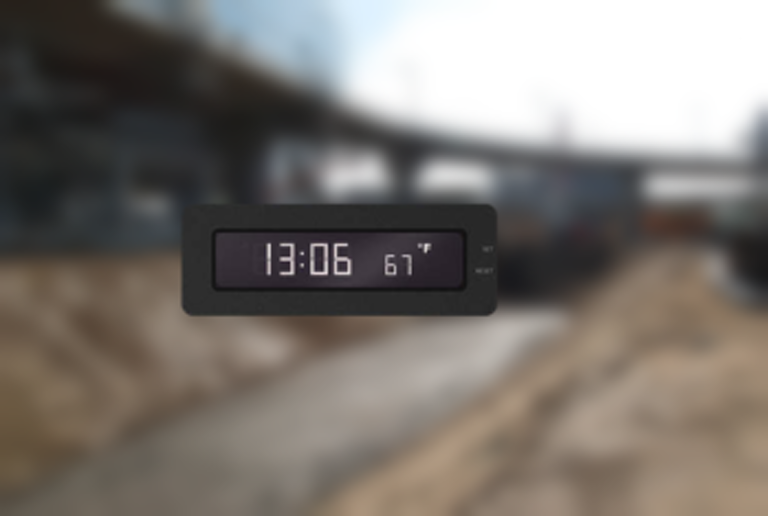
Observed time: T13:06
